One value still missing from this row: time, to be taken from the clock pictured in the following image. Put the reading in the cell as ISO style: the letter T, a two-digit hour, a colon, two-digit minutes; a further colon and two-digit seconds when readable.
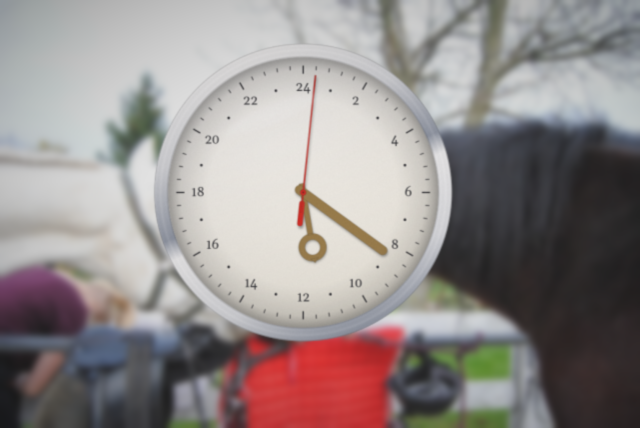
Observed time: T11:21:01
